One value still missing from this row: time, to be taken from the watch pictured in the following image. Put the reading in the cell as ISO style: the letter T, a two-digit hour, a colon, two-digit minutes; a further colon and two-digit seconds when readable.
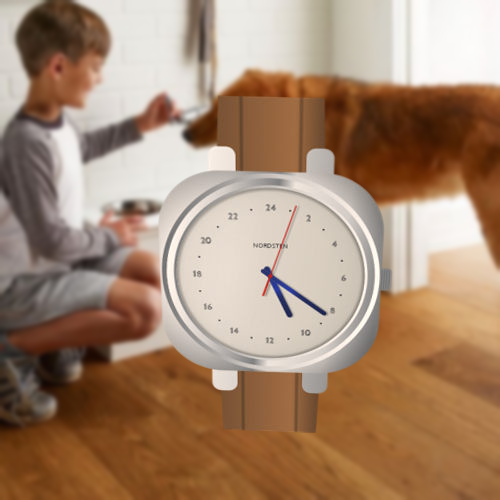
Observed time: T10:21:03
